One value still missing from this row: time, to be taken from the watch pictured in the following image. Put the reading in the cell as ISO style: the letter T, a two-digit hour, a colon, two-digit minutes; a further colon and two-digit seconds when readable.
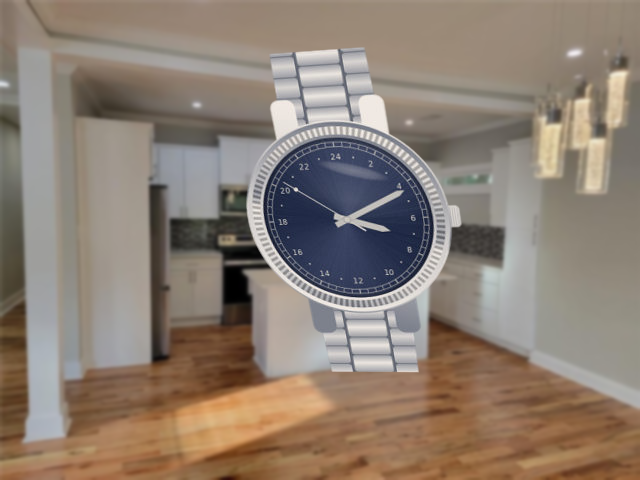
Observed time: T07:10:51
